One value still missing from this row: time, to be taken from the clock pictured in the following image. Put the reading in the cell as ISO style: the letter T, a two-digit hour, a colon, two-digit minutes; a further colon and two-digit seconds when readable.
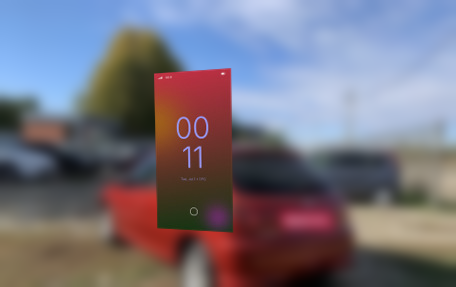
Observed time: T00:11
